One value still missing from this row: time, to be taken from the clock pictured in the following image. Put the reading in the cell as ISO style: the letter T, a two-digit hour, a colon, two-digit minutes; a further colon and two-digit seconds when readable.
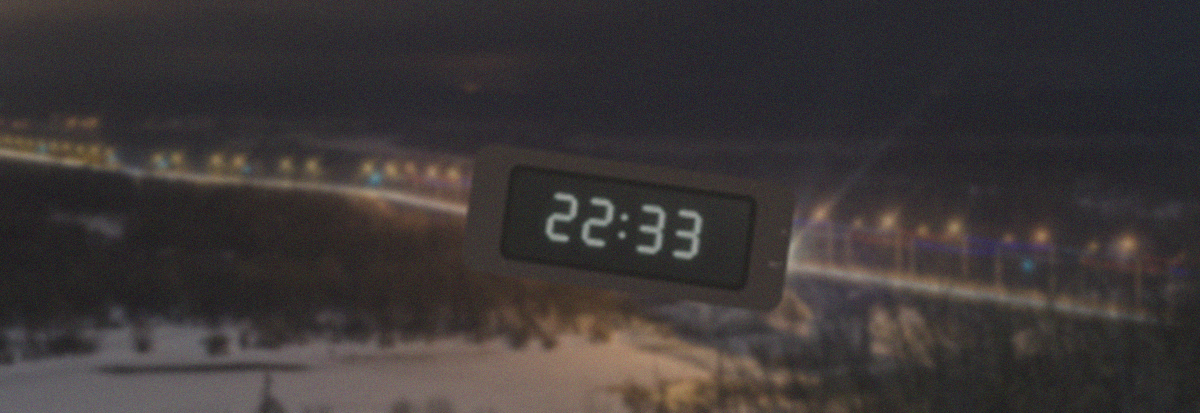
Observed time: T22:33
